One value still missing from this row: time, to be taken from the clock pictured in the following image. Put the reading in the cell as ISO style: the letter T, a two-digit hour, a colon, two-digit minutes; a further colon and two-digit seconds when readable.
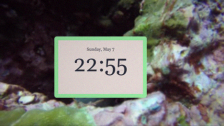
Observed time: T22:55
